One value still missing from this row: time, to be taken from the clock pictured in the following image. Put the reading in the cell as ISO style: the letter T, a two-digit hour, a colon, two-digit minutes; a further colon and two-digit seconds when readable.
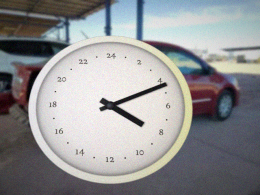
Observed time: T08:11
